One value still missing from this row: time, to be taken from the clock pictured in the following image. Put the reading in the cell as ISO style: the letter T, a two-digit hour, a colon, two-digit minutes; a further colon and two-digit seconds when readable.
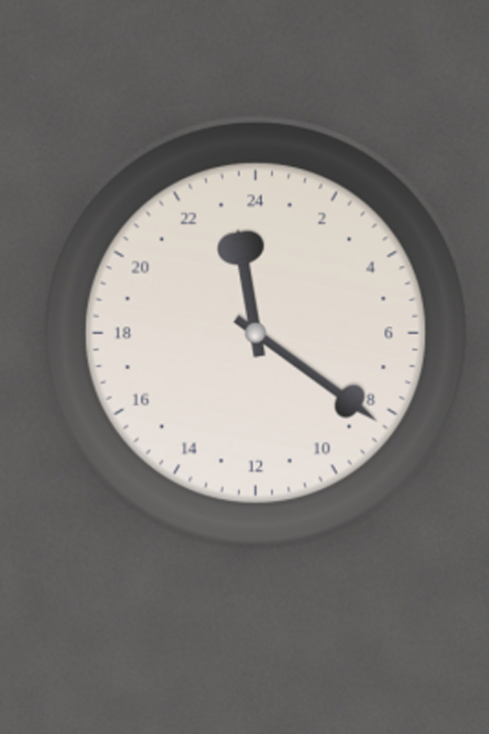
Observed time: T23:21
